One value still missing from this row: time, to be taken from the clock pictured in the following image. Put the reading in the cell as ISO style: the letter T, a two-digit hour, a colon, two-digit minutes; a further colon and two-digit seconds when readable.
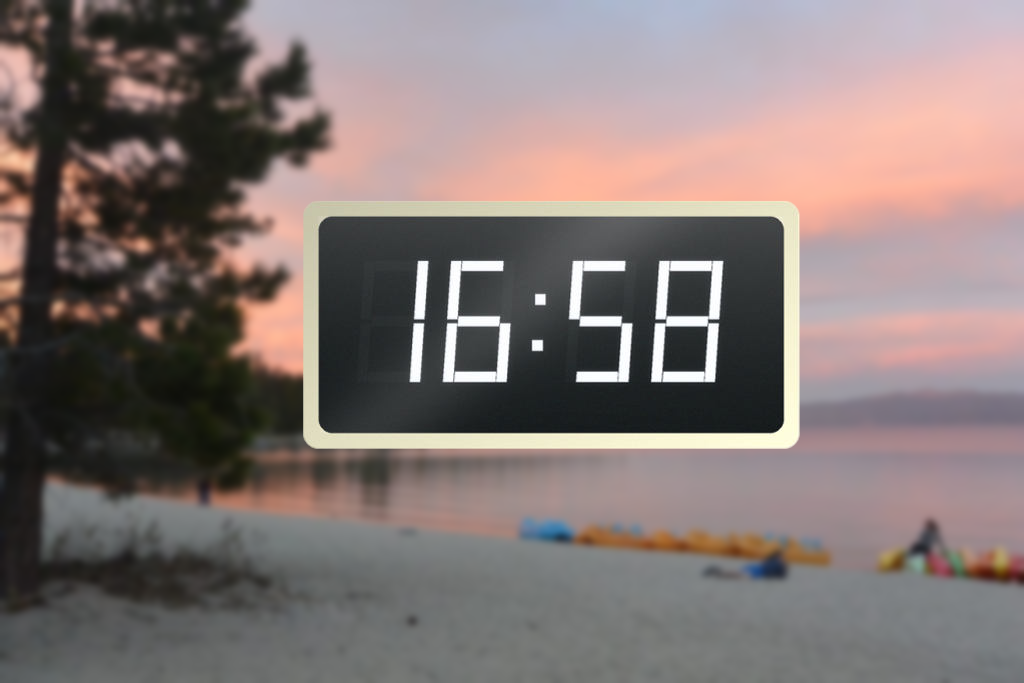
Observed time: T16:58
